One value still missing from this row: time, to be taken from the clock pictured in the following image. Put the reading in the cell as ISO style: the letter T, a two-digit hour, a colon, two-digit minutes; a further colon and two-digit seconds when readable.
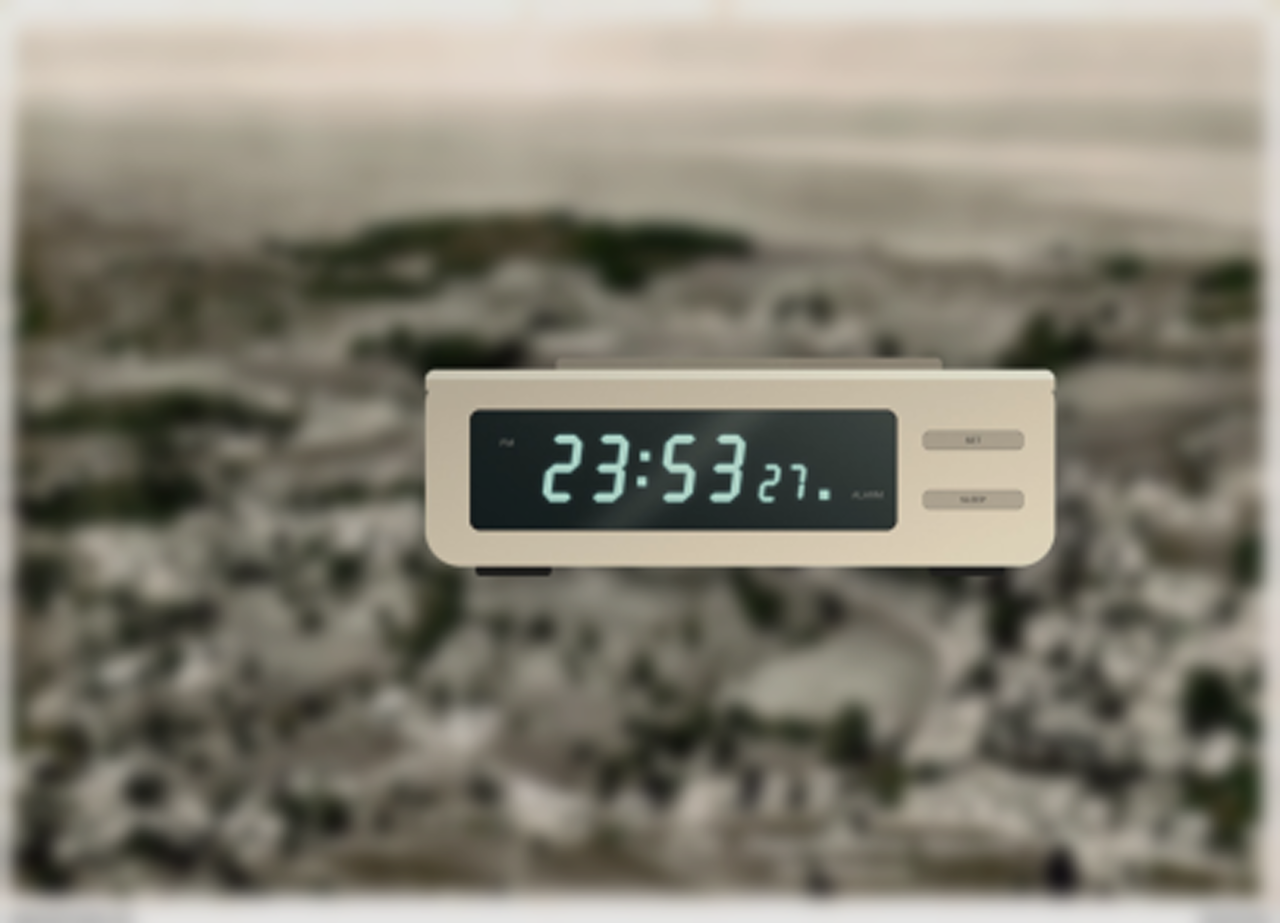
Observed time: T23:53:27
